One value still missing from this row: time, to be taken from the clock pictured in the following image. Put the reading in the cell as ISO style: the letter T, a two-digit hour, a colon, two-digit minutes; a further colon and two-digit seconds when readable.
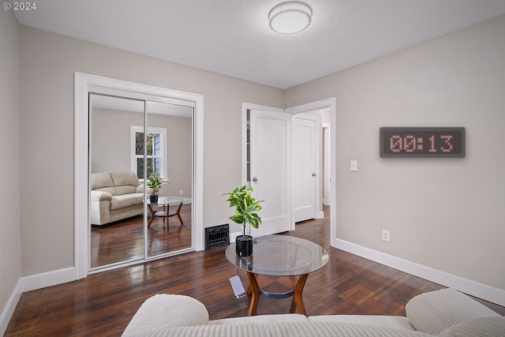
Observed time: T00:13
